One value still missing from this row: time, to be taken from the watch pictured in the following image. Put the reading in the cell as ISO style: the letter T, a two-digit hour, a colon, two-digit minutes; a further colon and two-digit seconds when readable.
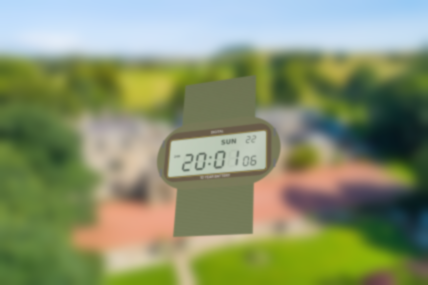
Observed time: T20:01
